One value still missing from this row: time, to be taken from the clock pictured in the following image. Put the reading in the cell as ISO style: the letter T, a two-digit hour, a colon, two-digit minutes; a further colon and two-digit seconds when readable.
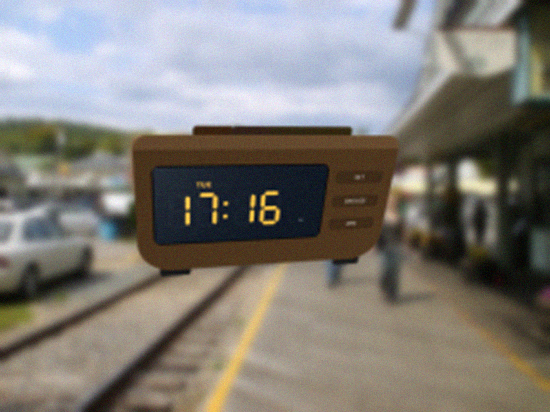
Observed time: T17:16
